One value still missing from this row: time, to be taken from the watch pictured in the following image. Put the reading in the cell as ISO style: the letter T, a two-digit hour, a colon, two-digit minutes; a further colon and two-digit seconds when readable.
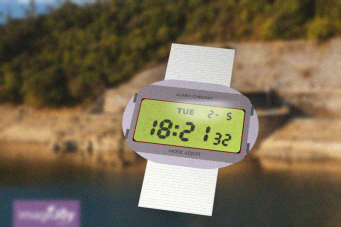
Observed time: T18:21:32
